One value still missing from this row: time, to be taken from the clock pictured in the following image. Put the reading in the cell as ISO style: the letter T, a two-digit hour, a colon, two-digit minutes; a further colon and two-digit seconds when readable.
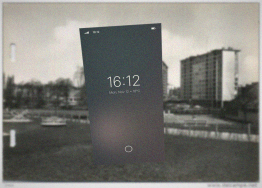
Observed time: T16:12
